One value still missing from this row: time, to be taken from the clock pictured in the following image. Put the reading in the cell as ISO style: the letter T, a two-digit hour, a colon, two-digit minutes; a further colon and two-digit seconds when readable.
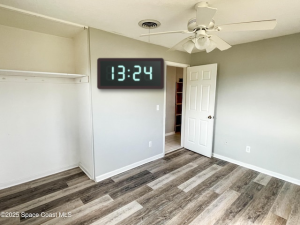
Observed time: T13:24
